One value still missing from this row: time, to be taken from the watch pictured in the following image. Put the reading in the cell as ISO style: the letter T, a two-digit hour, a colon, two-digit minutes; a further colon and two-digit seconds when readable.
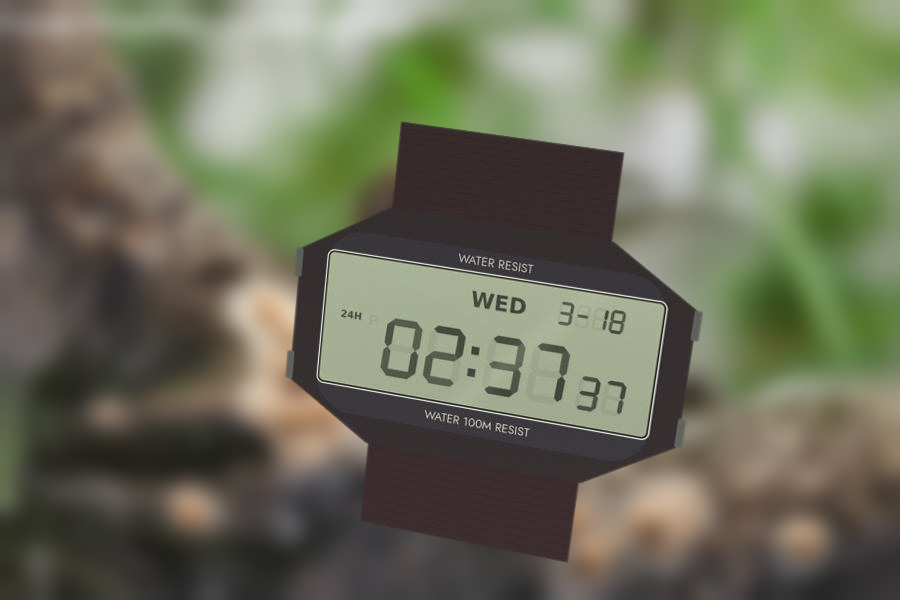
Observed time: T02:37:37
